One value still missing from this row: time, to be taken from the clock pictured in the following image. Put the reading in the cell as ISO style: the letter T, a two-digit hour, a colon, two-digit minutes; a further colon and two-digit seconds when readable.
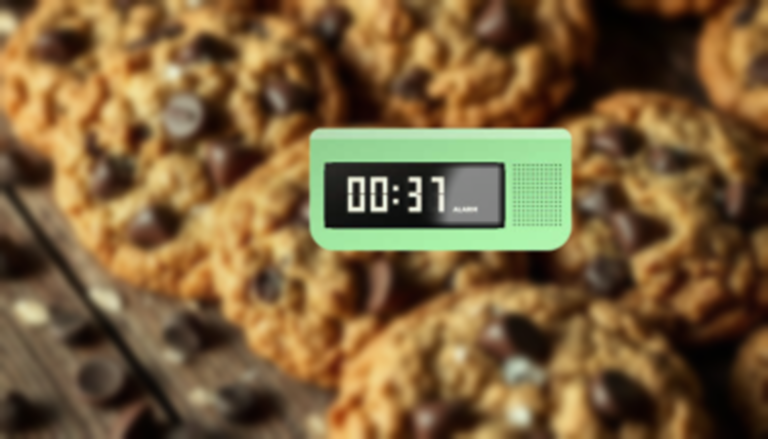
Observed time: T00:37
